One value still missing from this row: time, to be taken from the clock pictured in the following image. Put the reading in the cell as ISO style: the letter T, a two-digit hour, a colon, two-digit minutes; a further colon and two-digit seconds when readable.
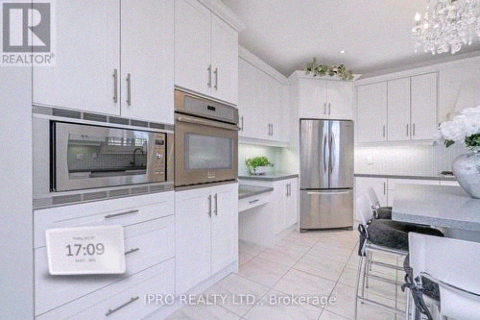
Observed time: T17:09
